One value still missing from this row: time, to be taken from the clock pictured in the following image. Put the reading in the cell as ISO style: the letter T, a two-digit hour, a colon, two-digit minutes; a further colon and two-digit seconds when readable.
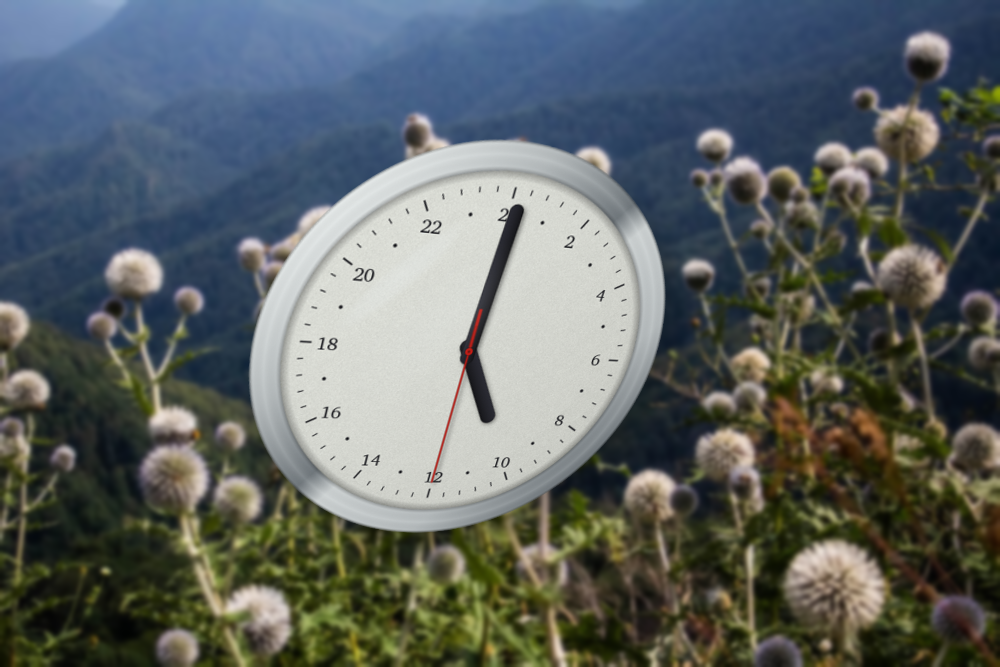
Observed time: T10:00:30
